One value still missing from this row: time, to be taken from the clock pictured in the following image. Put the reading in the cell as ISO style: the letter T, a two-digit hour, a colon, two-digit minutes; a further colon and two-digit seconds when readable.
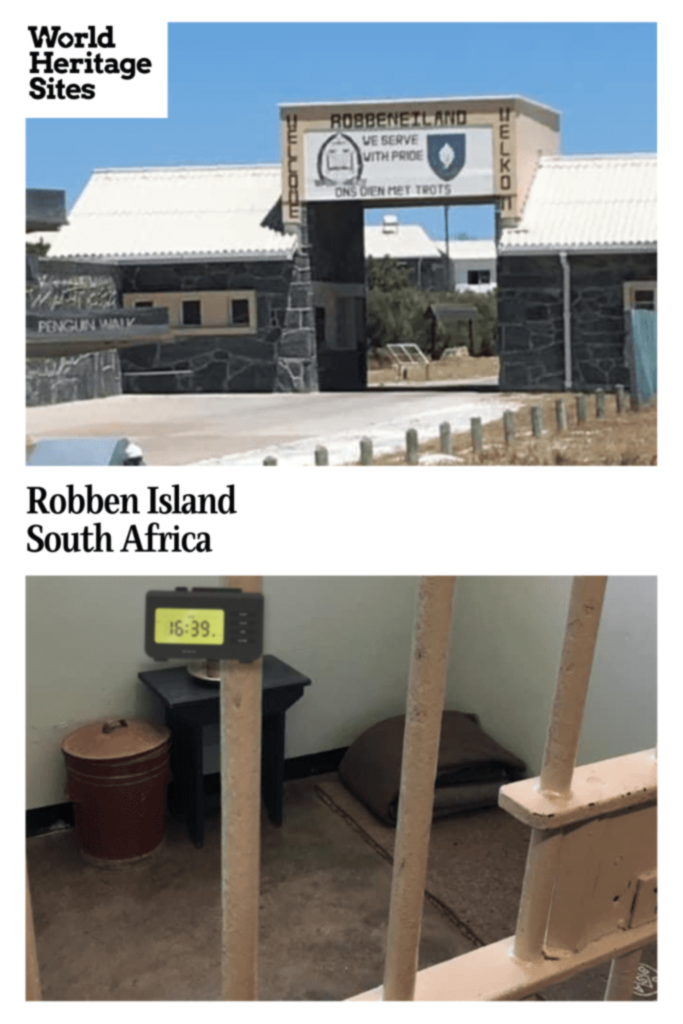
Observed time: T16:39
